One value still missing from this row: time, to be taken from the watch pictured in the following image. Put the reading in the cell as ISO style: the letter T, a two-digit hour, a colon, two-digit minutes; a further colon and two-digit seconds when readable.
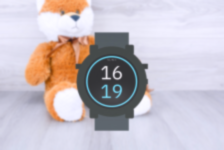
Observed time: T16:19
